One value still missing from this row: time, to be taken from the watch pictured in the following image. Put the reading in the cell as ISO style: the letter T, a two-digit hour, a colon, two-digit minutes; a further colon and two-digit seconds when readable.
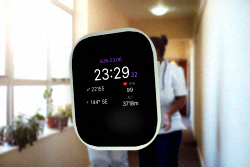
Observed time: T23:29
